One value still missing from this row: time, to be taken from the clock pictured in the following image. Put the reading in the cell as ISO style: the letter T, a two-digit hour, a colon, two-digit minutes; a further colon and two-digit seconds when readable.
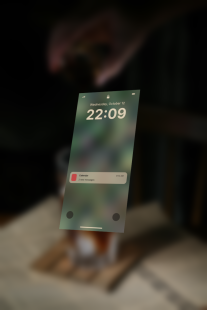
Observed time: T22:09
